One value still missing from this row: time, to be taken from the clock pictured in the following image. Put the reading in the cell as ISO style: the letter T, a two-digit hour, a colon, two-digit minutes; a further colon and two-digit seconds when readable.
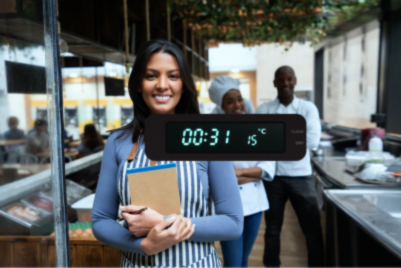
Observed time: T00:31
